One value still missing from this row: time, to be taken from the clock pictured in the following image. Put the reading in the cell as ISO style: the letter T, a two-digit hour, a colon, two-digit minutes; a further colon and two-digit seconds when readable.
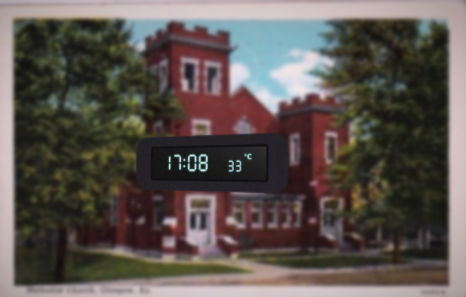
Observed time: T17:08
